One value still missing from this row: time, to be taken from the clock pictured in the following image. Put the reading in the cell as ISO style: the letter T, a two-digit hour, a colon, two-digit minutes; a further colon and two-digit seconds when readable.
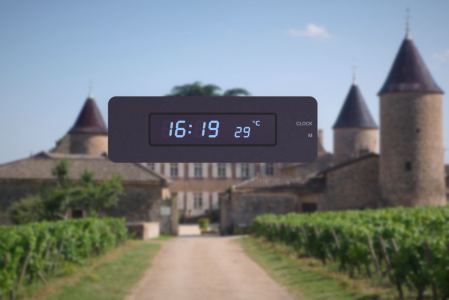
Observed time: T16:19
